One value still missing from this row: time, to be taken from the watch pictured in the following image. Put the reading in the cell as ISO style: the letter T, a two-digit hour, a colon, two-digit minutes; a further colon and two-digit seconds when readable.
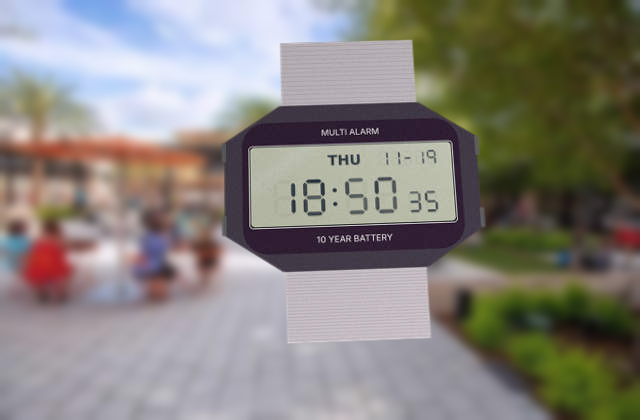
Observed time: T18:50:35
